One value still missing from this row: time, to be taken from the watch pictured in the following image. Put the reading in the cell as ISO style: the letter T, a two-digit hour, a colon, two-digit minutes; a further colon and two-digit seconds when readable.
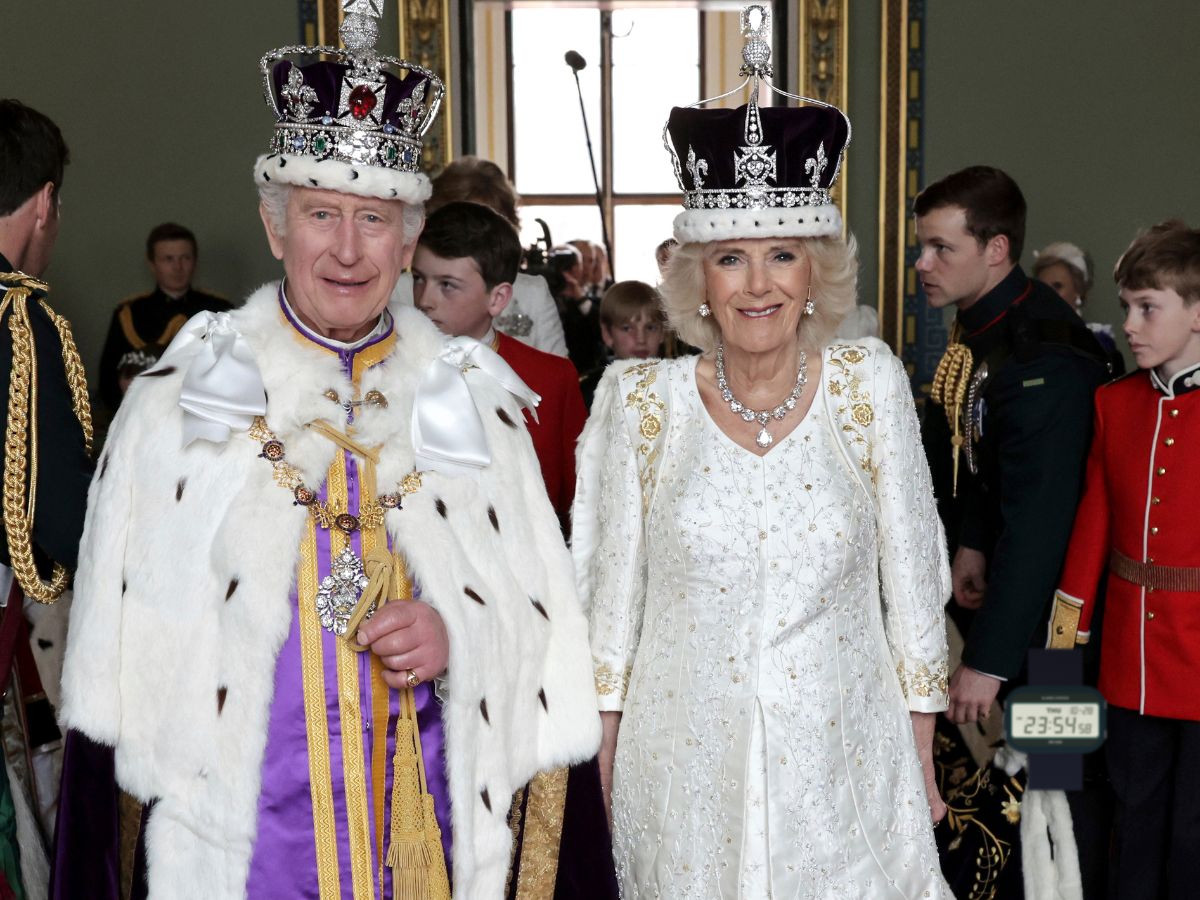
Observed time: T23:54
